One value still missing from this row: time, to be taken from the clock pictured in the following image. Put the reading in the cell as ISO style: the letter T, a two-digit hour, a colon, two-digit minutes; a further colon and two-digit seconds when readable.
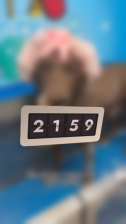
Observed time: T21:59
